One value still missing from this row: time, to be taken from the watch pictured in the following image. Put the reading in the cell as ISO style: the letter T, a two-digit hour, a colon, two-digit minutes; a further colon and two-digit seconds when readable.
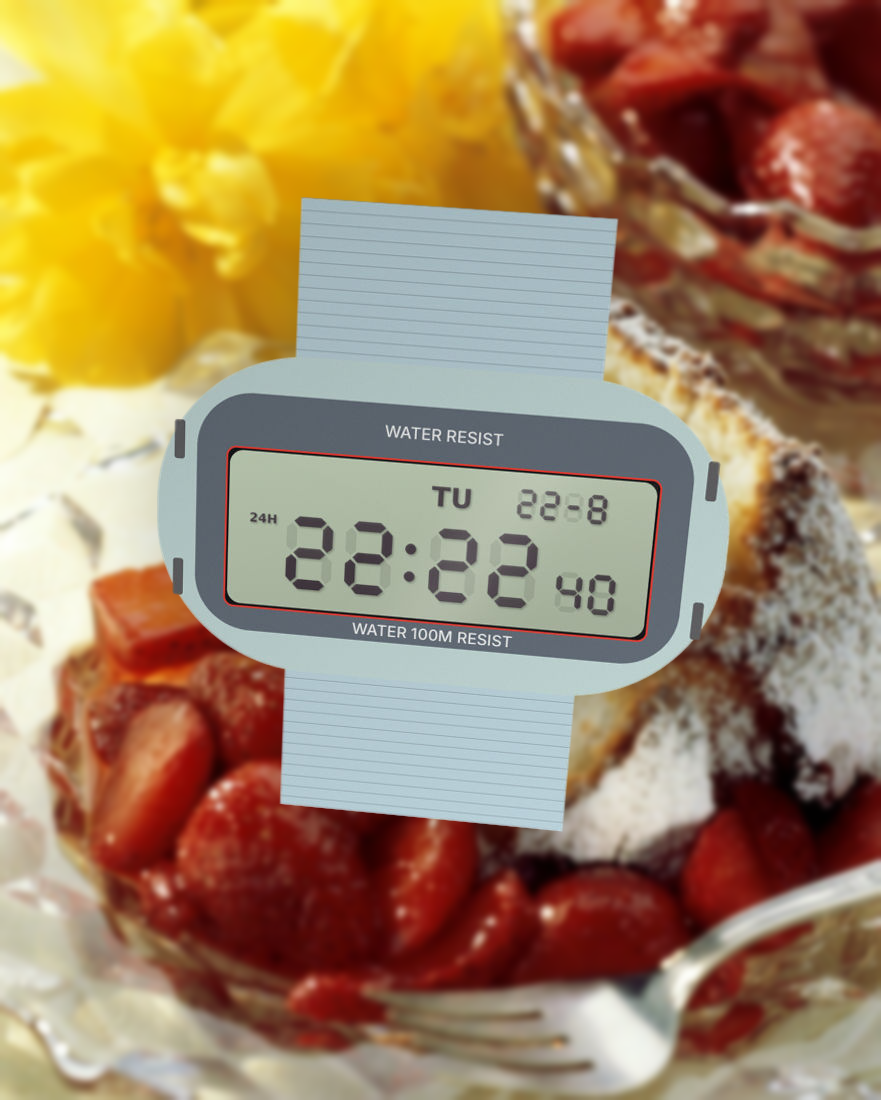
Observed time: T22:22:40
